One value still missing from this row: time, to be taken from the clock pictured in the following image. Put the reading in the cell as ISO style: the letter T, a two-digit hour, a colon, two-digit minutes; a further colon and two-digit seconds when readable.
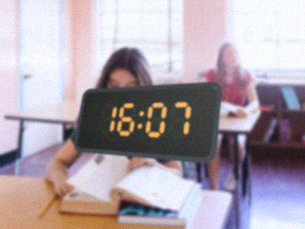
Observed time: T16:07
